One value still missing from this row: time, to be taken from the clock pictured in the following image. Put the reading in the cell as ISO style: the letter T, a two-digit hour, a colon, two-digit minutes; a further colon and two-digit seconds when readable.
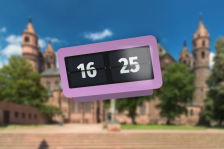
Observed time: T16:25
